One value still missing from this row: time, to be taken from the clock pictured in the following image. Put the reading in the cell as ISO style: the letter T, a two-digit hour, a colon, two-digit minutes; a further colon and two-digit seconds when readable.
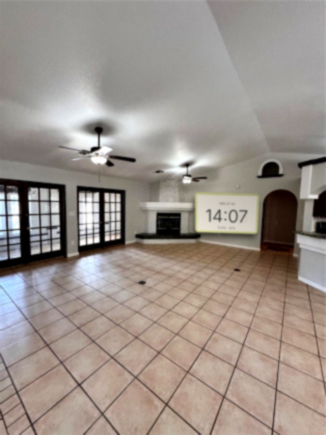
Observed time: T14:07
